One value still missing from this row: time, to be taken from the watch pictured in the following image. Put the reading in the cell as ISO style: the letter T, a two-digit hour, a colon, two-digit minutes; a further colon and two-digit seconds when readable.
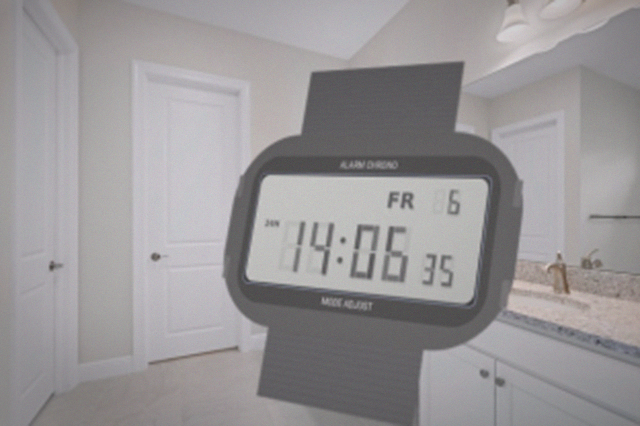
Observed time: T14:06:35
